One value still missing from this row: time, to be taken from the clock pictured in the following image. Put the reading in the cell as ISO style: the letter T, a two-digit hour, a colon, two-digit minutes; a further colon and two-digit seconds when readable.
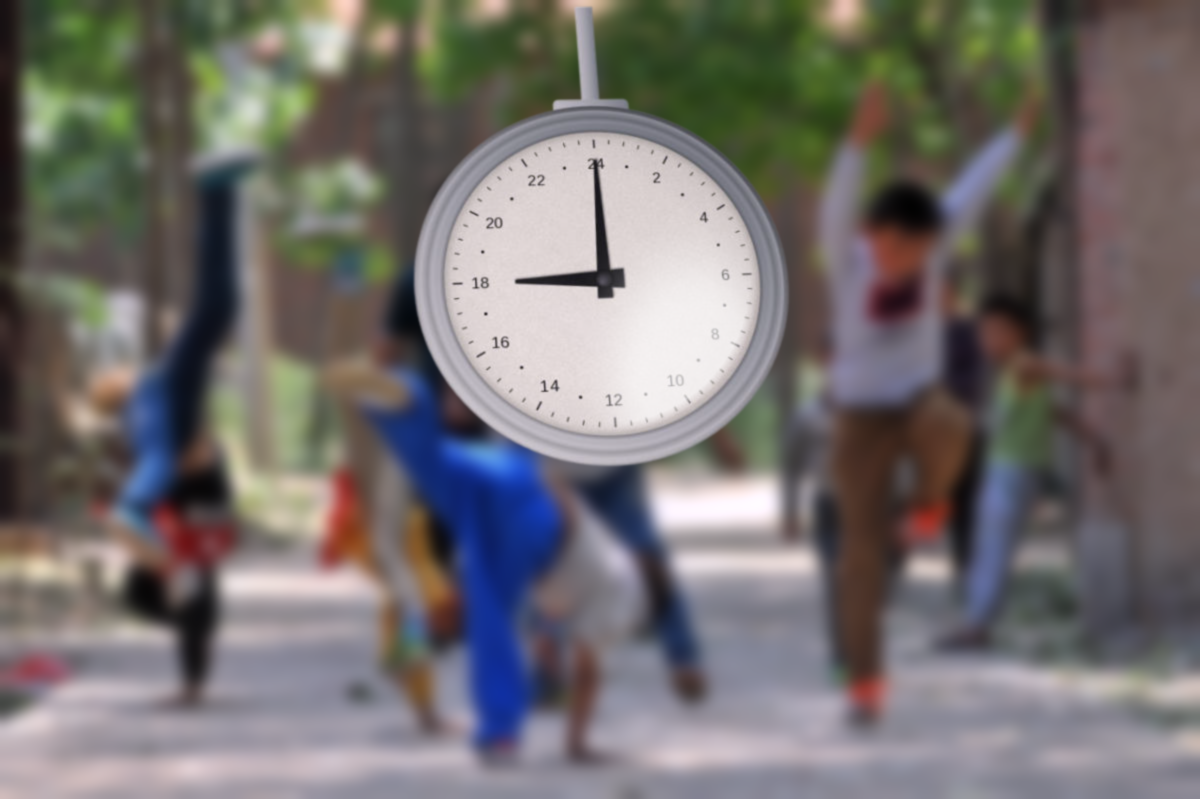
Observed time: T18:00
